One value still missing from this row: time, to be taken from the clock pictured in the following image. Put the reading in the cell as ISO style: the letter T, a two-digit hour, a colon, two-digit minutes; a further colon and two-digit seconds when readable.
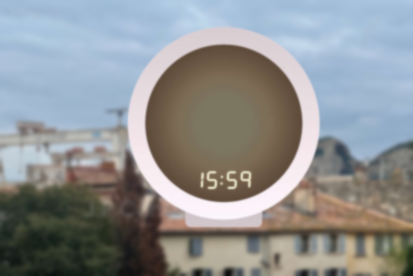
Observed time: T15:59
